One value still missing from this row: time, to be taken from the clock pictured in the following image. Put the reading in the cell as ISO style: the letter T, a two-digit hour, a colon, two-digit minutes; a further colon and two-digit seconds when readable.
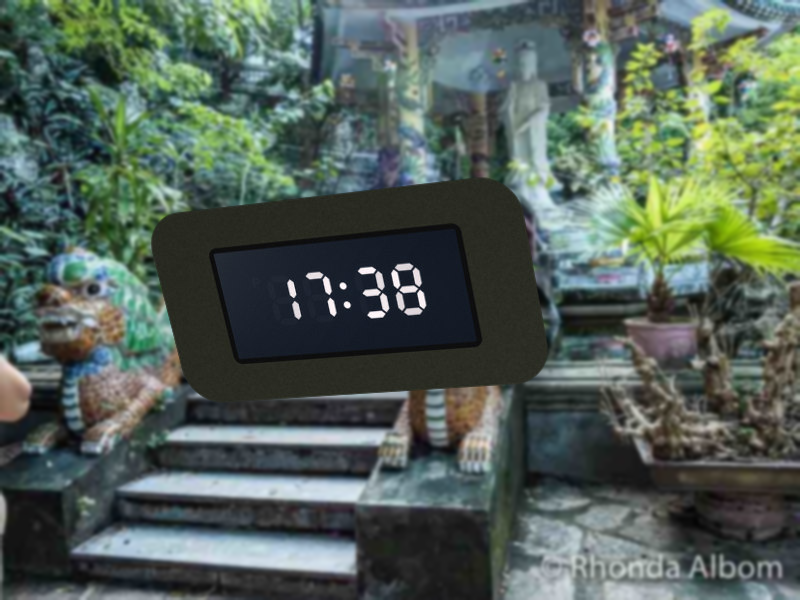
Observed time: T17:38
